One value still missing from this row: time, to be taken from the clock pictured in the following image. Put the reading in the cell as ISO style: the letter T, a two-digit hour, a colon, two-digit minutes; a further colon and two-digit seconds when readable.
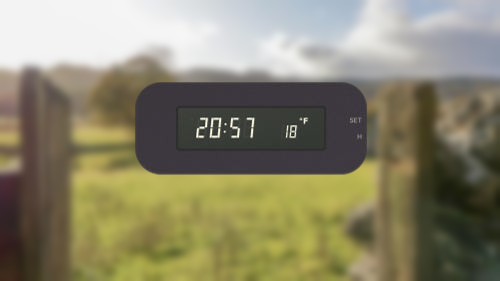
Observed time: T20:57
